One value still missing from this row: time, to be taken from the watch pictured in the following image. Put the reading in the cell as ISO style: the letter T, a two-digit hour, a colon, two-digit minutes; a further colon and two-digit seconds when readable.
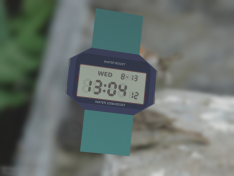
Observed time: T13:04:12
